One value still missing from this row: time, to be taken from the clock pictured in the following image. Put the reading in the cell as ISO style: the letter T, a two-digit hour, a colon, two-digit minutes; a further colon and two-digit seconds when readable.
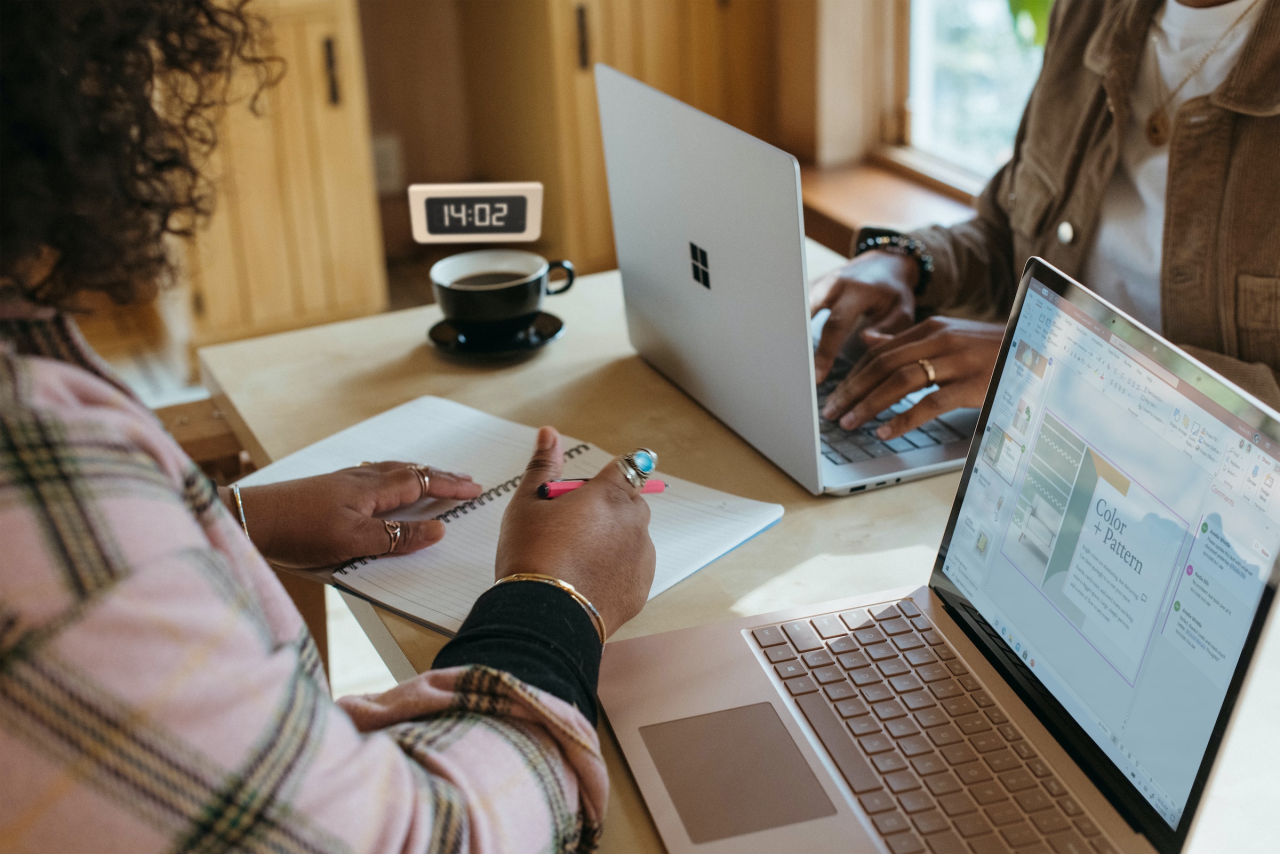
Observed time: T14:02
